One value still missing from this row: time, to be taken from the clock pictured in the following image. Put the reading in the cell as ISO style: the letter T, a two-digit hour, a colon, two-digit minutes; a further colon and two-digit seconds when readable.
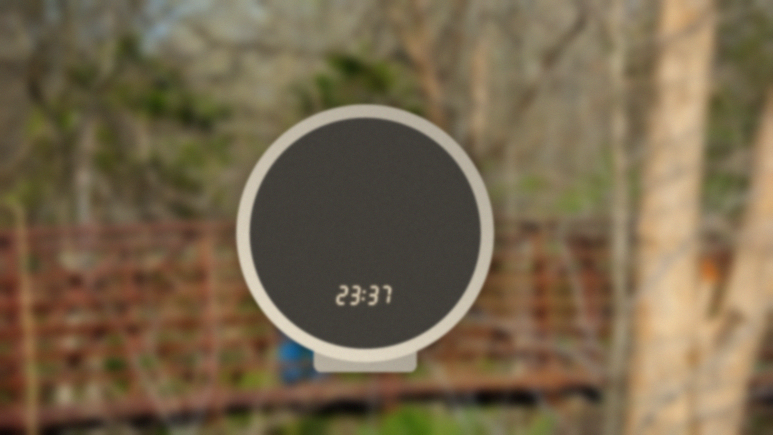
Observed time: T23:37
